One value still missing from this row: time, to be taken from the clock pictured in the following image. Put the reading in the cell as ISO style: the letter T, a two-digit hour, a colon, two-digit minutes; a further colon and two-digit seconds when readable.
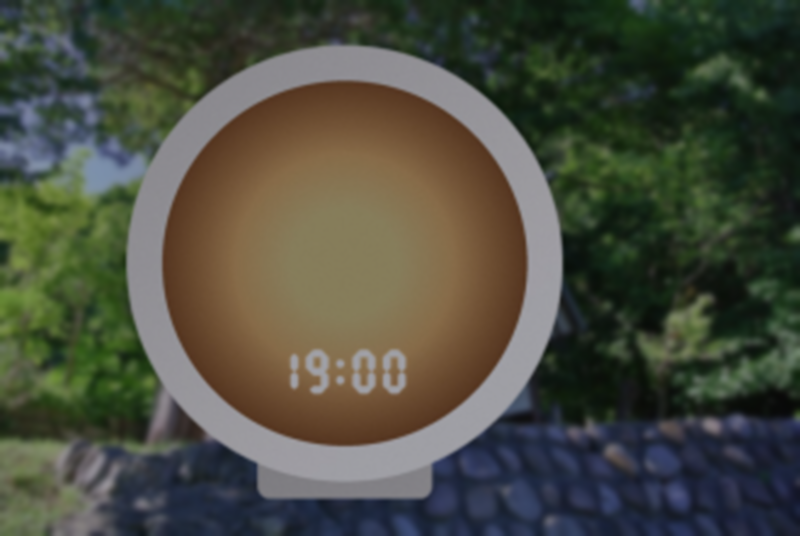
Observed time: T19:00
